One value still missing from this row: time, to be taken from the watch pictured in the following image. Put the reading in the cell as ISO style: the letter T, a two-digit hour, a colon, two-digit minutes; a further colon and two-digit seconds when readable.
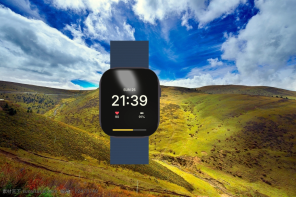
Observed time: T21:39
